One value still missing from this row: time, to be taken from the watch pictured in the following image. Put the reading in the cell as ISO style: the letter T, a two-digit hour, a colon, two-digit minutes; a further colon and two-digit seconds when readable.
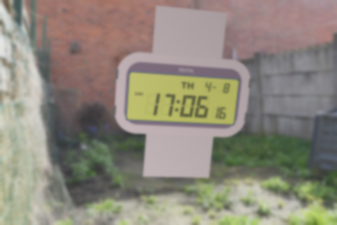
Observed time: T17:06:16
